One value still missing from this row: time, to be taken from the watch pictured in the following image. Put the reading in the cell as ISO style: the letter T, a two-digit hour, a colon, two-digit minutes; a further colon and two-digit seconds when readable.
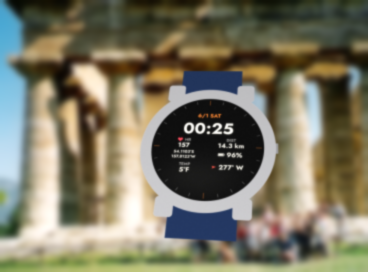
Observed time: T00:25
